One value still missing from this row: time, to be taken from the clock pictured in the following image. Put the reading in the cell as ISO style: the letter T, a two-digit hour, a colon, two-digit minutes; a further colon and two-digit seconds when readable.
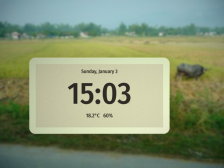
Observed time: T15:03
